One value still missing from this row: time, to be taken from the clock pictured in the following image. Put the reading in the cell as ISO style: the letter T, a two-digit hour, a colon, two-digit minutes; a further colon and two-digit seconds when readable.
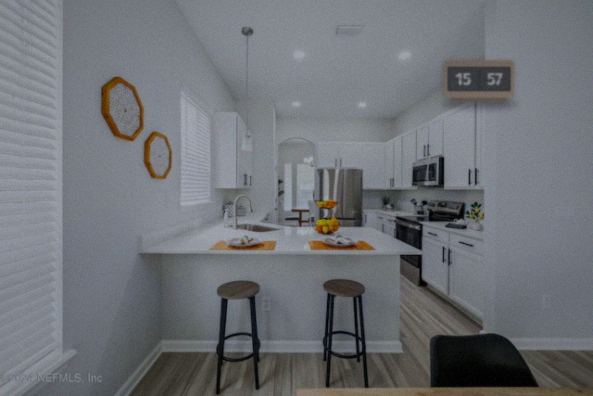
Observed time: T15:57
